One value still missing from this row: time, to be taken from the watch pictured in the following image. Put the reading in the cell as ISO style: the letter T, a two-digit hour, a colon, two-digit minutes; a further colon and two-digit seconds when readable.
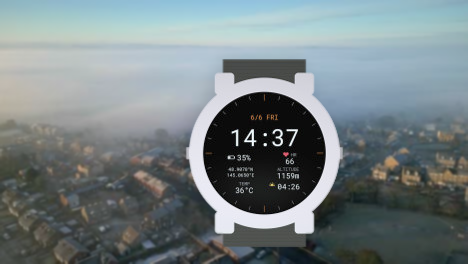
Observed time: T14:37
